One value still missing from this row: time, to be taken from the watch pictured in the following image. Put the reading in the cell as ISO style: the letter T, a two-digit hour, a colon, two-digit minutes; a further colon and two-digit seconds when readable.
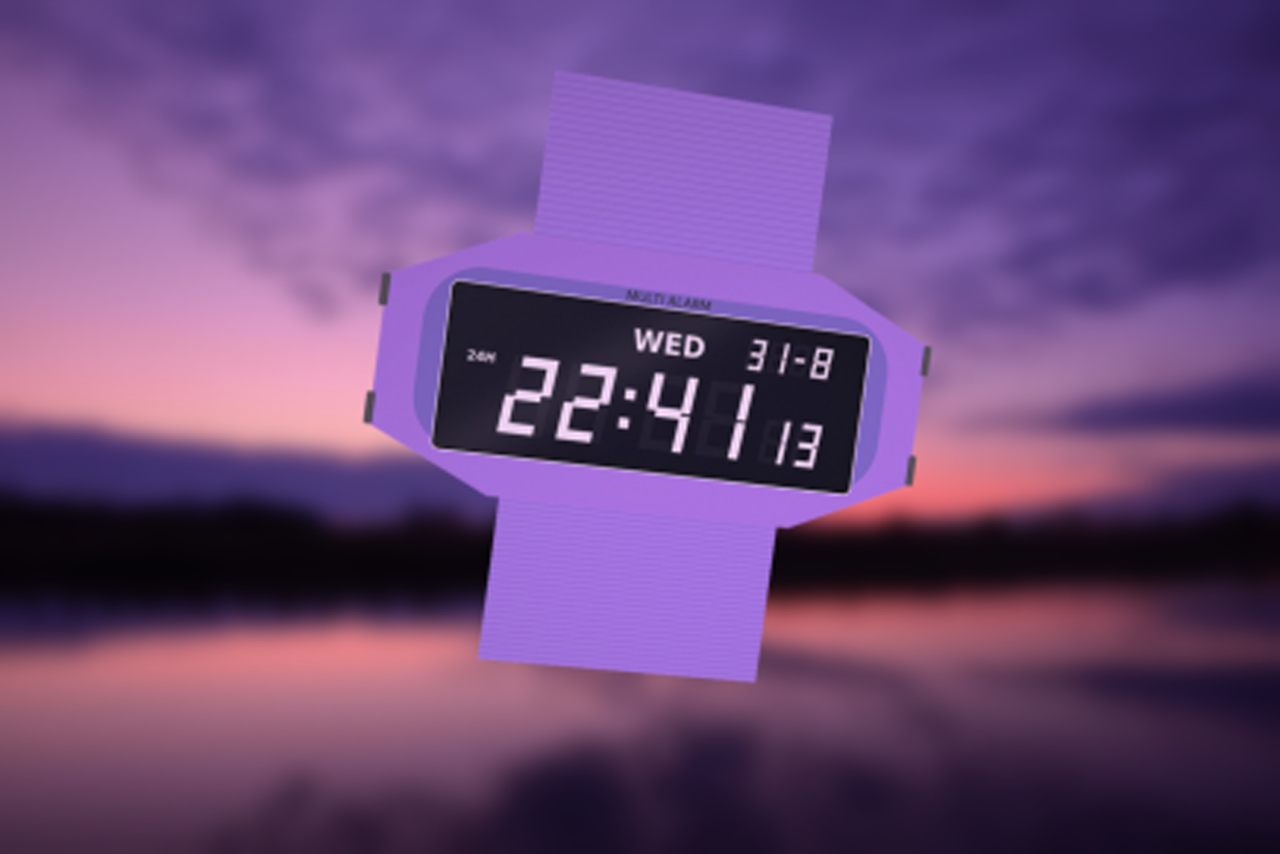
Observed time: T22:41:13
